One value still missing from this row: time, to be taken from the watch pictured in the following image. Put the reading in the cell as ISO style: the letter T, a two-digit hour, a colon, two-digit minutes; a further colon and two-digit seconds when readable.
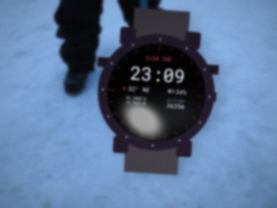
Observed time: T23:09
